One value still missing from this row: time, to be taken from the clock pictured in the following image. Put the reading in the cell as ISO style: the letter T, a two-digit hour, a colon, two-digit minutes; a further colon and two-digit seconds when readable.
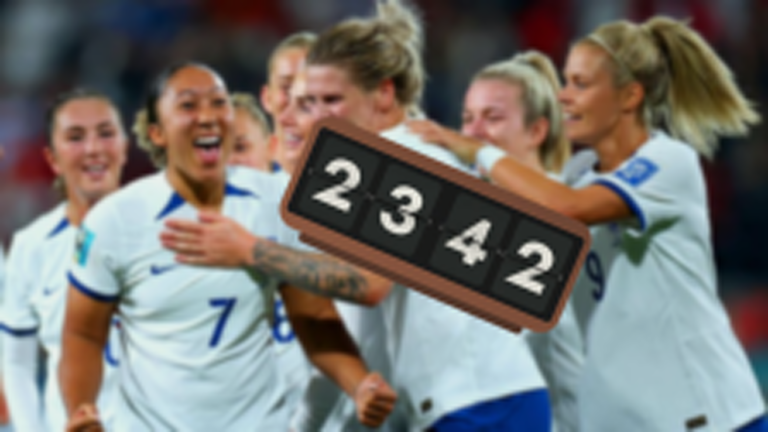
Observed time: T23:42
